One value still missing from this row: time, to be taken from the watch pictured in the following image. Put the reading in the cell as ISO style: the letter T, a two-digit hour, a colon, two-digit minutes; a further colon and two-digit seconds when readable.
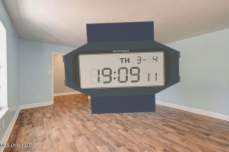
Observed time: T19:09:11
